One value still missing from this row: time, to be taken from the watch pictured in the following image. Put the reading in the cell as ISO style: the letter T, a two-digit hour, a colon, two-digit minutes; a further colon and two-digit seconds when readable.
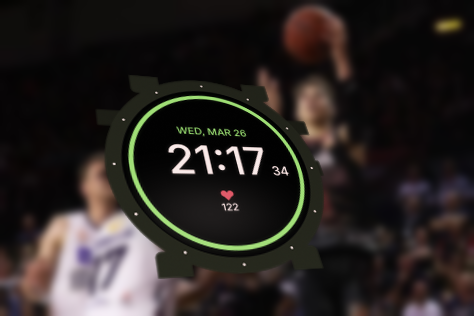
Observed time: T21:17:34
